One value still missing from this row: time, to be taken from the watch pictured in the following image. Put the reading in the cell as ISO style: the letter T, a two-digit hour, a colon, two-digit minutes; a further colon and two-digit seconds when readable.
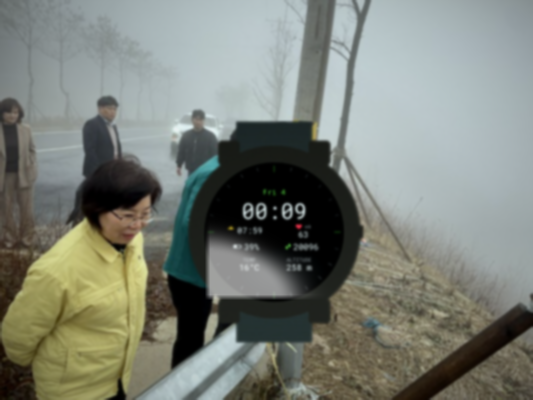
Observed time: T00:09
